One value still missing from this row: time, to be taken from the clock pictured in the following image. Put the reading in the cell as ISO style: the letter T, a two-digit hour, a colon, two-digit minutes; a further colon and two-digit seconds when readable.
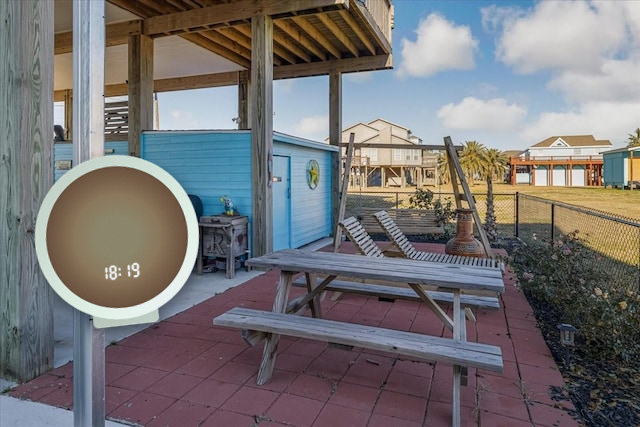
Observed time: T18:19
